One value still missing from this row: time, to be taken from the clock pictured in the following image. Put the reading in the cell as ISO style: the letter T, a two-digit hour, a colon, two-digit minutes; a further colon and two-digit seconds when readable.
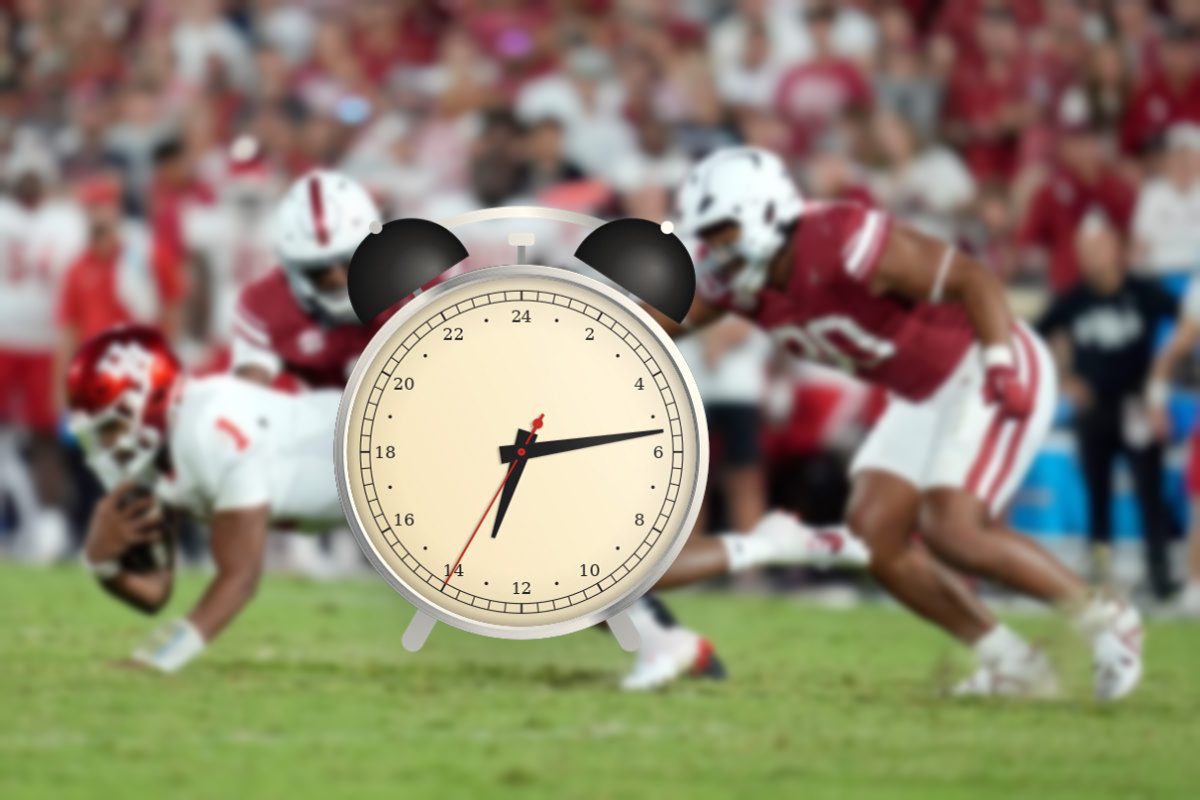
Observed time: T13:13:35
